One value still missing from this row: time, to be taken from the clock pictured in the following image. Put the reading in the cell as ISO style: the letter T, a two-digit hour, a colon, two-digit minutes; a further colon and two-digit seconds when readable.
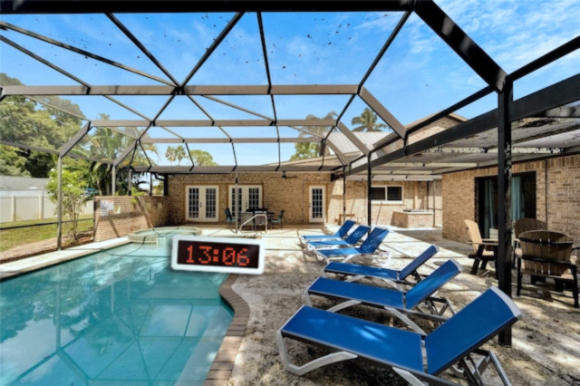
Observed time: T13:06
